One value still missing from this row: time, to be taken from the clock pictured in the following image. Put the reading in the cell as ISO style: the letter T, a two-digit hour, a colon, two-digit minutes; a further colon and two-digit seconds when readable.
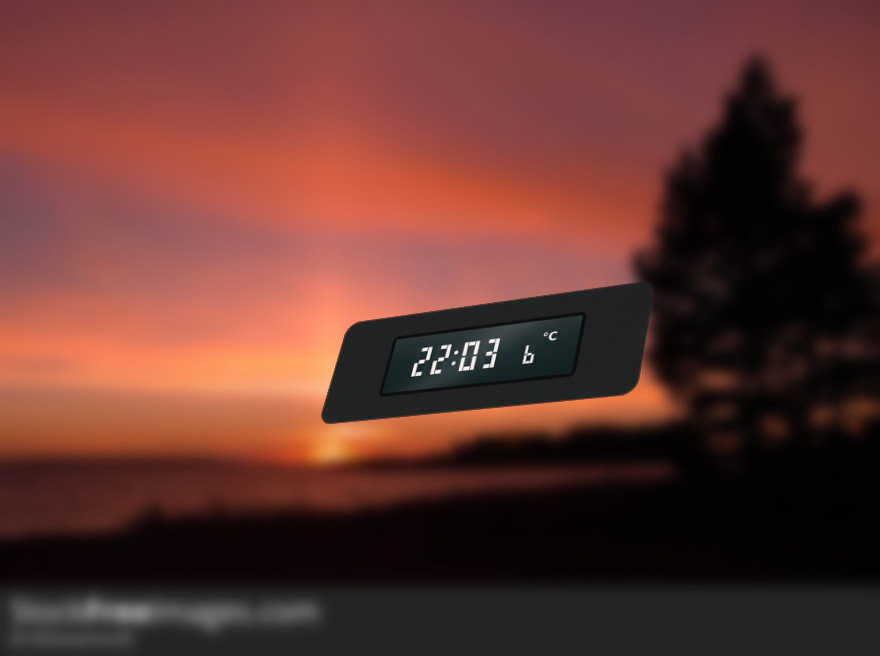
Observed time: T22:03
